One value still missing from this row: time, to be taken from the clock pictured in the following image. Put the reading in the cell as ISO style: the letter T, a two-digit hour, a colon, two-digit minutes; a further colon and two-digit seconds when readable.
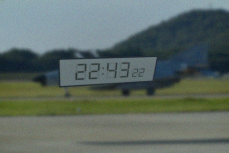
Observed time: T22:43:22
